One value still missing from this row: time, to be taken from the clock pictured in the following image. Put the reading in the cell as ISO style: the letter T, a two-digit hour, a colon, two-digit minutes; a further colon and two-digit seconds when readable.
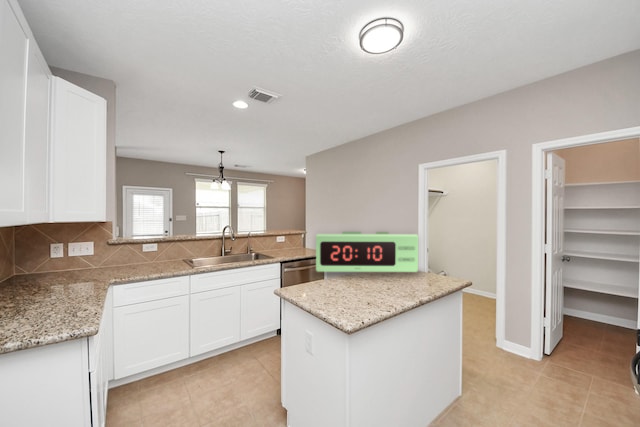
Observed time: T20:10
